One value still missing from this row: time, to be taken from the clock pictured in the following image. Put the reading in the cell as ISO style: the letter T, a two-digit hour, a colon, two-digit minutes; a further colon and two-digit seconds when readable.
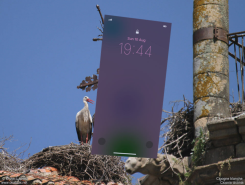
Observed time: T19:44
